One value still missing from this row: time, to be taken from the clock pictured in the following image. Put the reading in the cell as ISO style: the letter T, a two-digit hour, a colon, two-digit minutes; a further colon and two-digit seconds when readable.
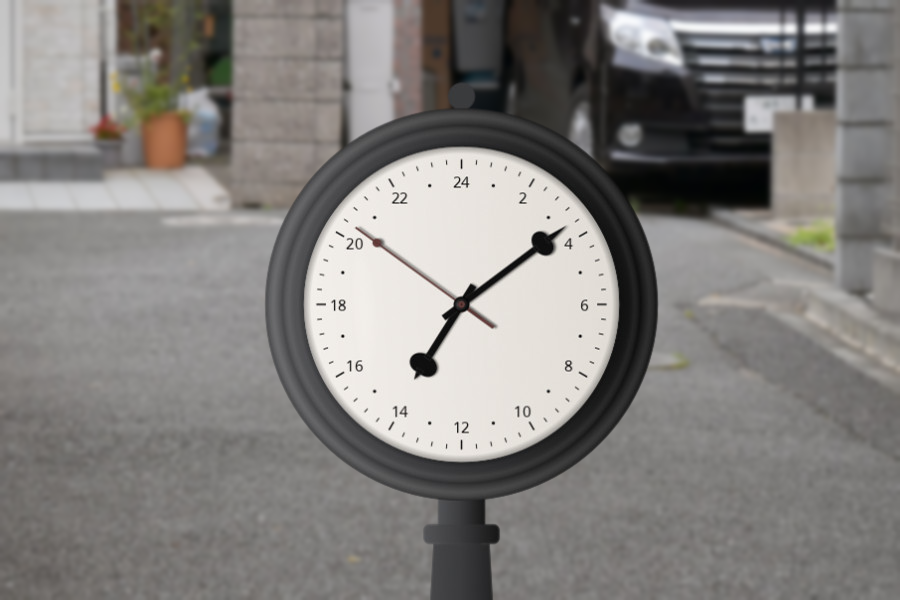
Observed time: T14:08:51
